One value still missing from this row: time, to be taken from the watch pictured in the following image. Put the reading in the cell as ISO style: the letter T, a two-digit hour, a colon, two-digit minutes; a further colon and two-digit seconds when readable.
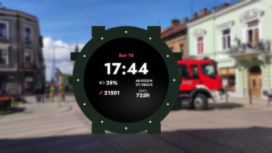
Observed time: T17:44
